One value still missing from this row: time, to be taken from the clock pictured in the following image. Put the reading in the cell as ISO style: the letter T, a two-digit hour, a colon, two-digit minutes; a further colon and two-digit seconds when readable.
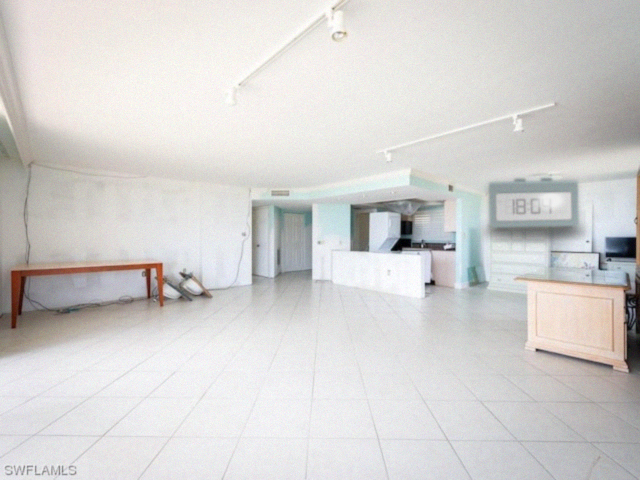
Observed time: T18:04
